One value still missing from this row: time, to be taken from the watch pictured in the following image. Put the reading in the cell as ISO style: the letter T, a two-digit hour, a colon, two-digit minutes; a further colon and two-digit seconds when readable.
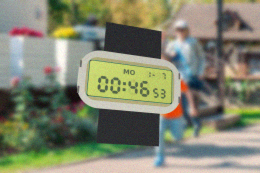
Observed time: T00:46:53
